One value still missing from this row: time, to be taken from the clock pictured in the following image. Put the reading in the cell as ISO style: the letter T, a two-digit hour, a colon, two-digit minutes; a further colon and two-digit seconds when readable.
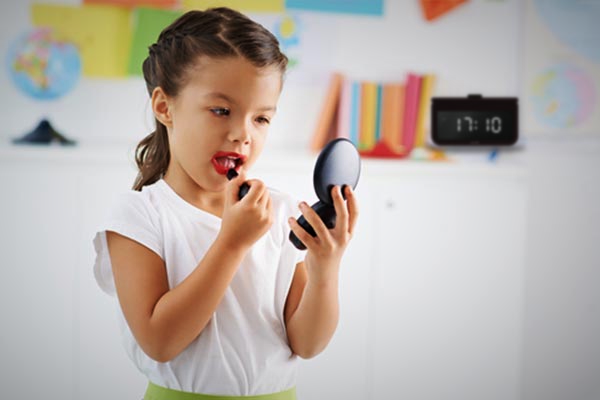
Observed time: T17:10
